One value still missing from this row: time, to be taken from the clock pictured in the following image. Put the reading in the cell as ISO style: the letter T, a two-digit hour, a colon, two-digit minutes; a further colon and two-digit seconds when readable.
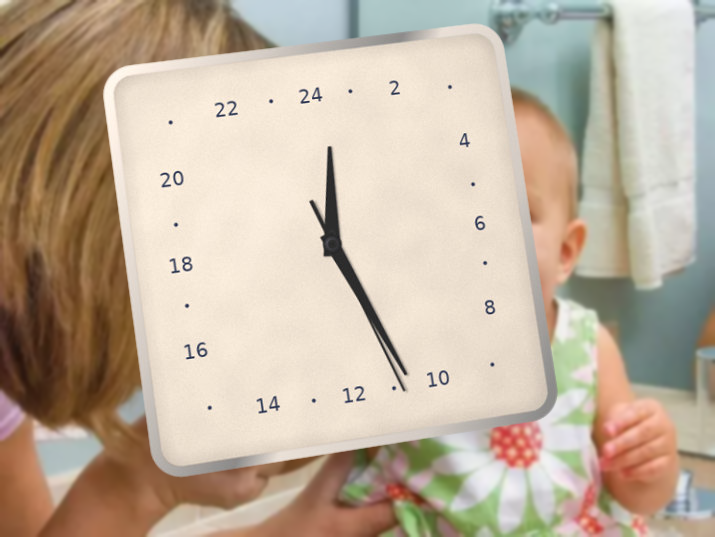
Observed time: T00:26:27
